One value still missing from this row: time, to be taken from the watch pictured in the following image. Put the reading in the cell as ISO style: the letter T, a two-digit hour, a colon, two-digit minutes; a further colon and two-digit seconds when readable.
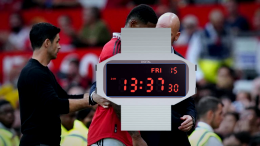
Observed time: T13:37:30
